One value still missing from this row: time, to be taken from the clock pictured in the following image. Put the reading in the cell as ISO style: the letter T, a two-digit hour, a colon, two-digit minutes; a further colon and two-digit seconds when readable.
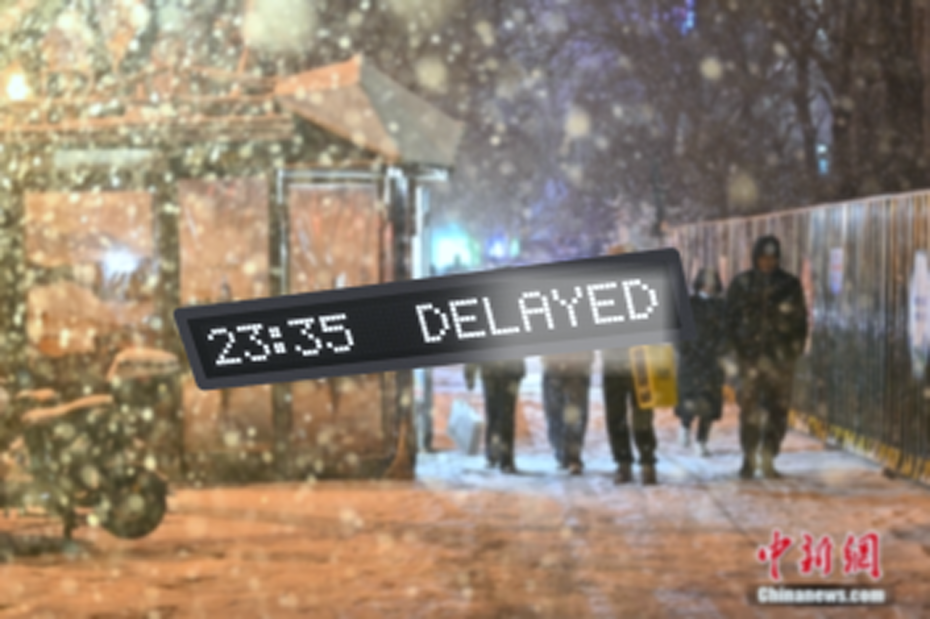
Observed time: T23:35
